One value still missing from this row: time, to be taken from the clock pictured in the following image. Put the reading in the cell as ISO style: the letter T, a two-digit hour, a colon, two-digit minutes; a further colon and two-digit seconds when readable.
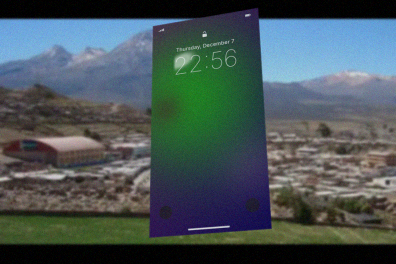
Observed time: T22:56
